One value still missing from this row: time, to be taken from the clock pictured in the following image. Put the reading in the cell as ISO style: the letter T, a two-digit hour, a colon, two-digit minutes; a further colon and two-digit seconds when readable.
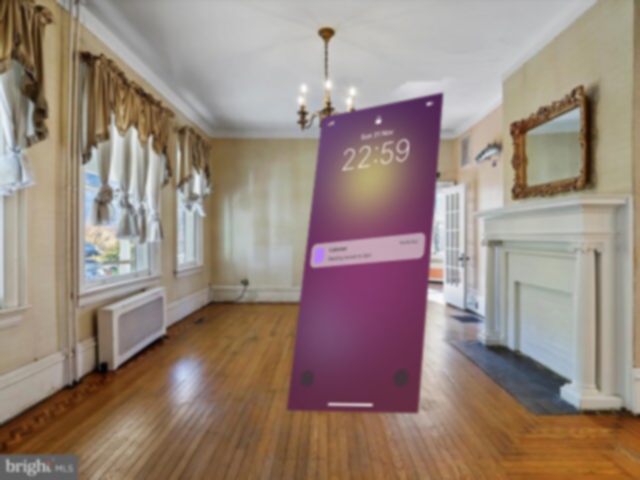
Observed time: T22:59
